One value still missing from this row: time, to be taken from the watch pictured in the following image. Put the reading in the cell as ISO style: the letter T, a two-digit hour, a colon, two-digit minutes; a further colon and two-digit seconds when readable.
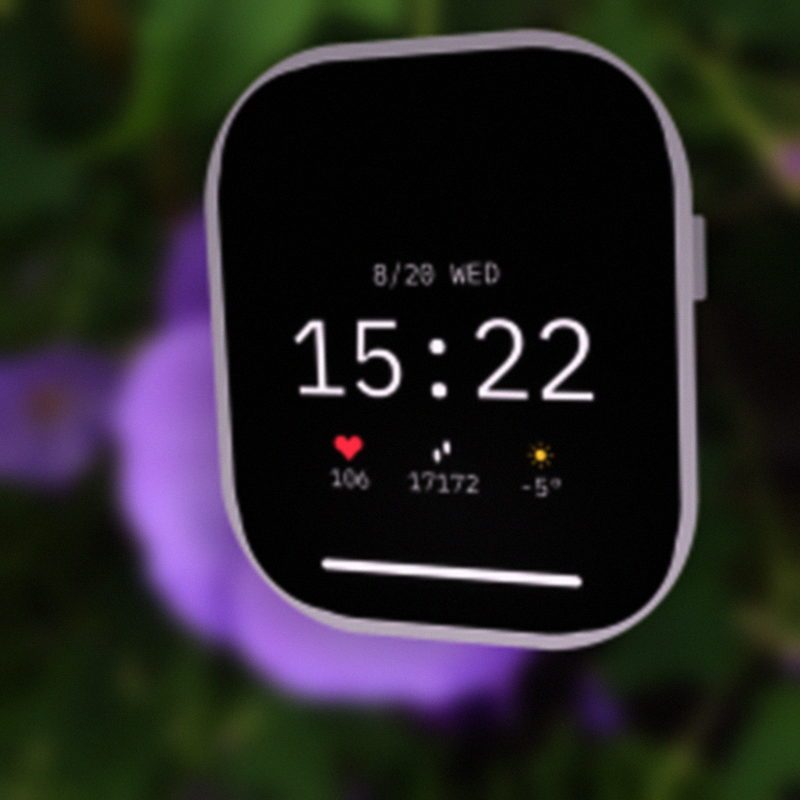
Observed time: T15:22
